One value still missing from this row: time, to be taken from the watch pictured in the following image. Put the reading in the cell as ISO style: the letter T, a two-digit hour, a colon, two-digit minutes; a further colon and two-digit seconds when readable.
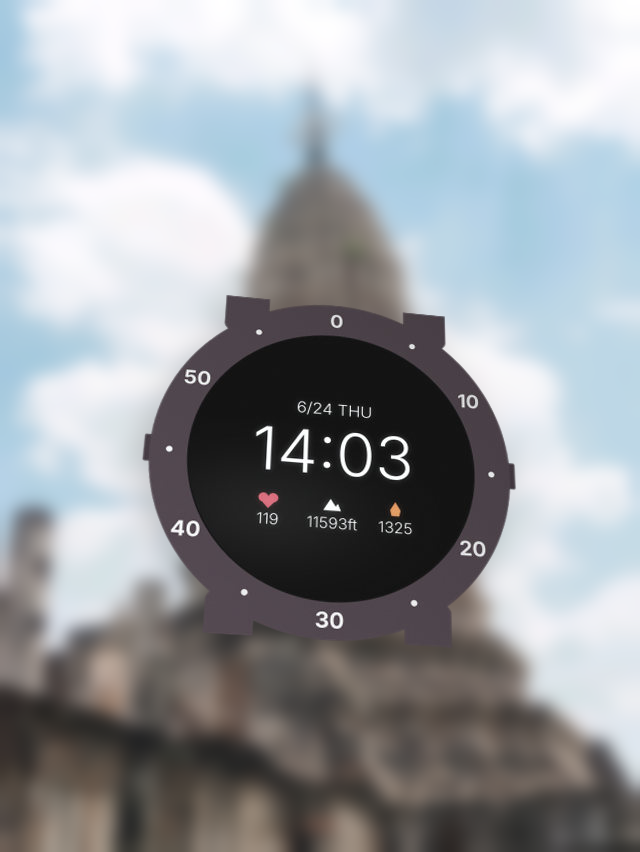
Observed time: T14:03
